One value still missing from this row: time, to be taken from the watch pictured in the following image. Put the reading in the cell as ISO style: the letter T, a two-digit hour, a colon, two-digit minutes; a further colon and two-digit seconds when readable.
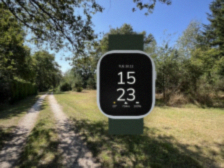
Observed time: T15:23
